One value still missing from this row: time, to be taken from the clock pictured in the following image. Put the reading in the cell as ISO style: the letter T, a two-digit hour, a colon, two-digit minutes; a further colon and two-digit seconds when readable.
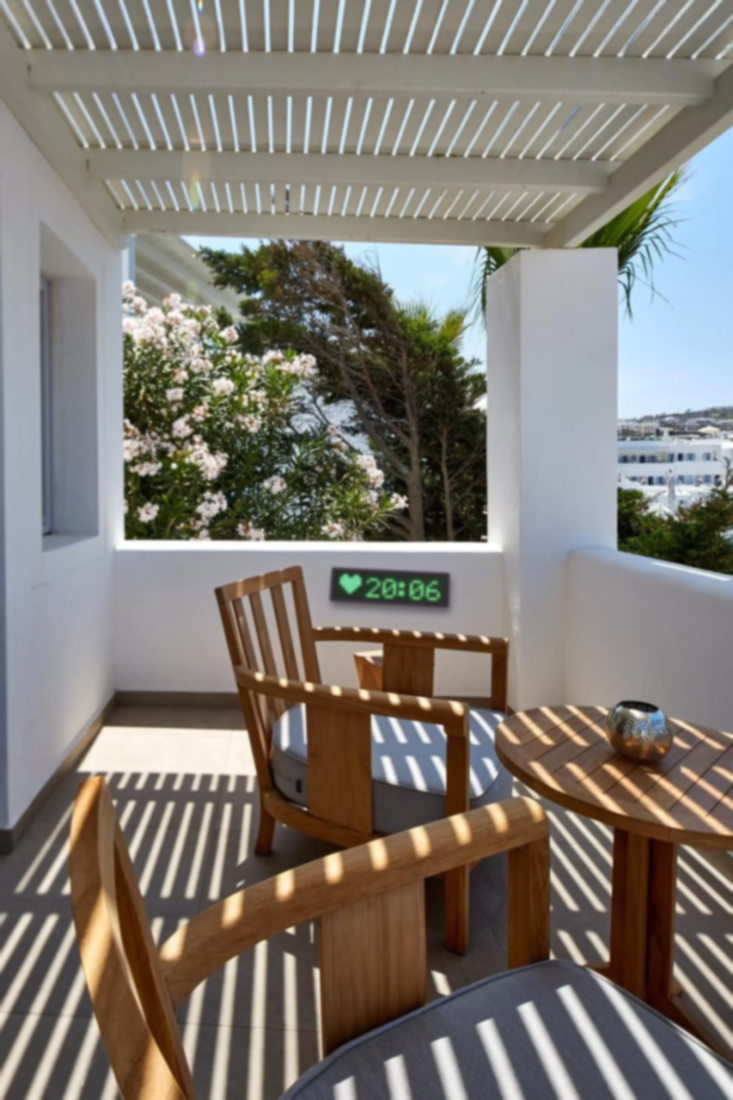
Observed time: T20:06
